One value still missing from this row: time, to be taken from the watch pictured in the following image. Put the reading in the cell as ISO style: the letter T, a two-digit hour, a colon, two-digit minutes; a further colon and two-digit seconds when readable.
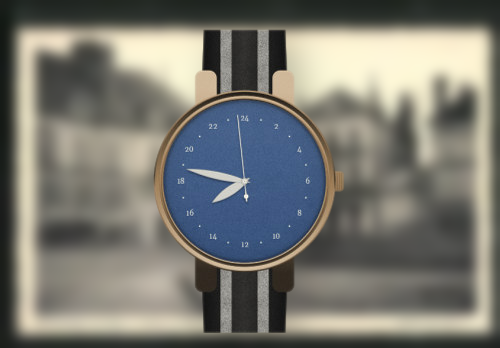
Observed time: T15:46:59
